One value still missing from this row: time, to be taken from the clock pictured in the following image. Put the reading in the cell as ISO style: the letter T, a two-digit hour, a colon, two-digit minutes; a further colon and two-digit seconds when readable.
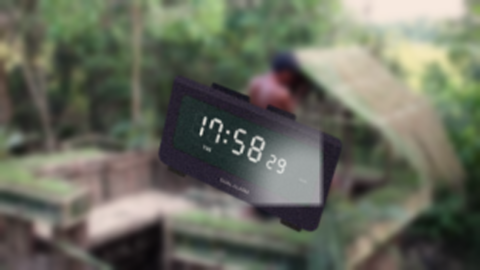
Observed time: T17:58:29
